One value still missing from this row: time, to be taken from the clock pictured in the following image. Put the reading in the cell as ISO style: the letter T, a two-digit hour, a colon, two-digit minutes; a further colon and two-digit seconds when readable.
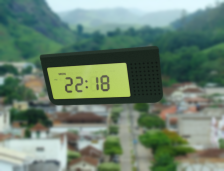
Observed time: T22:18
